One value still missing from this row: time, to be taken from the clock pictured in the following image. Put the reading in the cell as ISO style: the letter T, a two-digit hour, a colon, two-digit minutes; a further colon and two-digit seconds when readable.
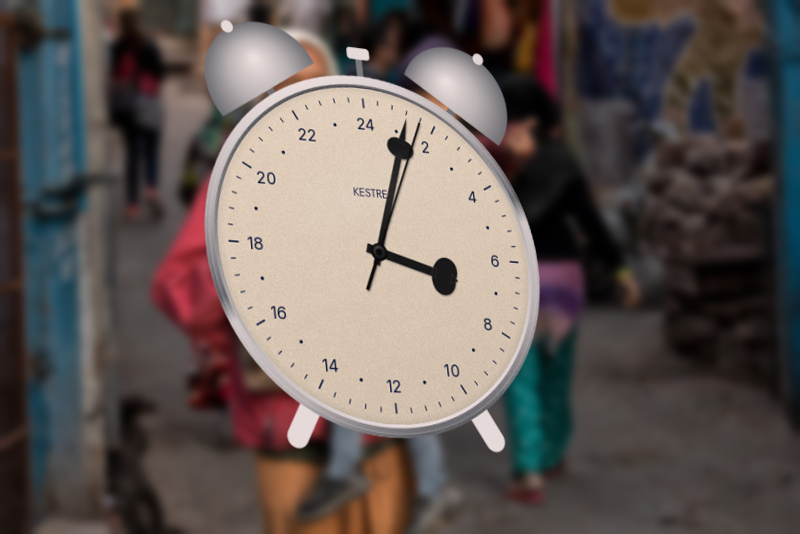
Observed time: T07:03:04
